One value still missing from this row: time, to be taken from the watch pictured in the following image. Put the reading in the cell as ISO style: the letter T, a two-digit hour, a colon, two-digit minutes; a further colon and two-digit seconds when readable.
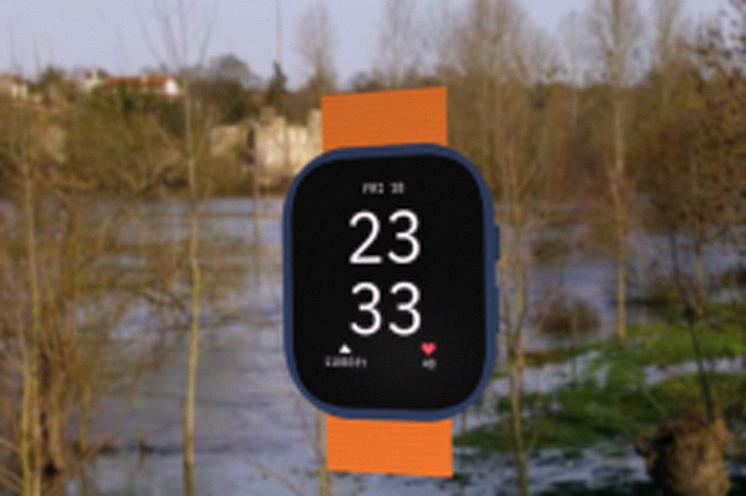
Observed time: T23:33
